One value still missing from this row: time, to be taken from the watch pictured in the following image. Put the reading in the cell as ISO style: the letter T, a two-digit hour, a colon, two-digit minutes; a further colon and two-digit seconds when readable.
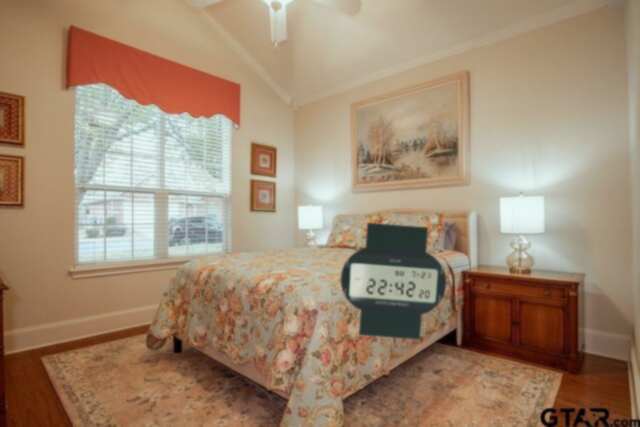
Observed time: T22:42
